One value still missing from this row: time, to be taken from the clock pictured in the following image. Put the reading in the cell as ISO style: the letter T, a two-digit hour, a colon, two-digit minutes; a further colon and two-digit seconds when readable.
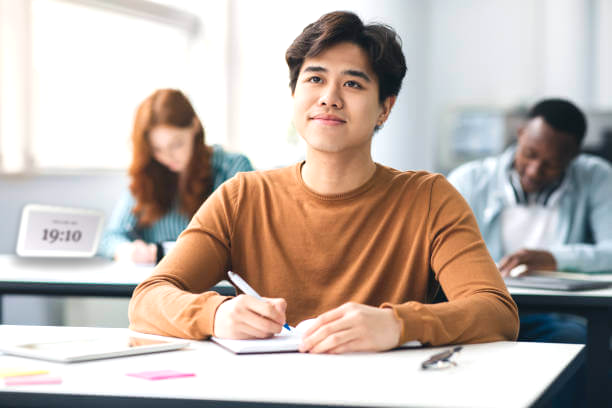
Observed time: T19:10
